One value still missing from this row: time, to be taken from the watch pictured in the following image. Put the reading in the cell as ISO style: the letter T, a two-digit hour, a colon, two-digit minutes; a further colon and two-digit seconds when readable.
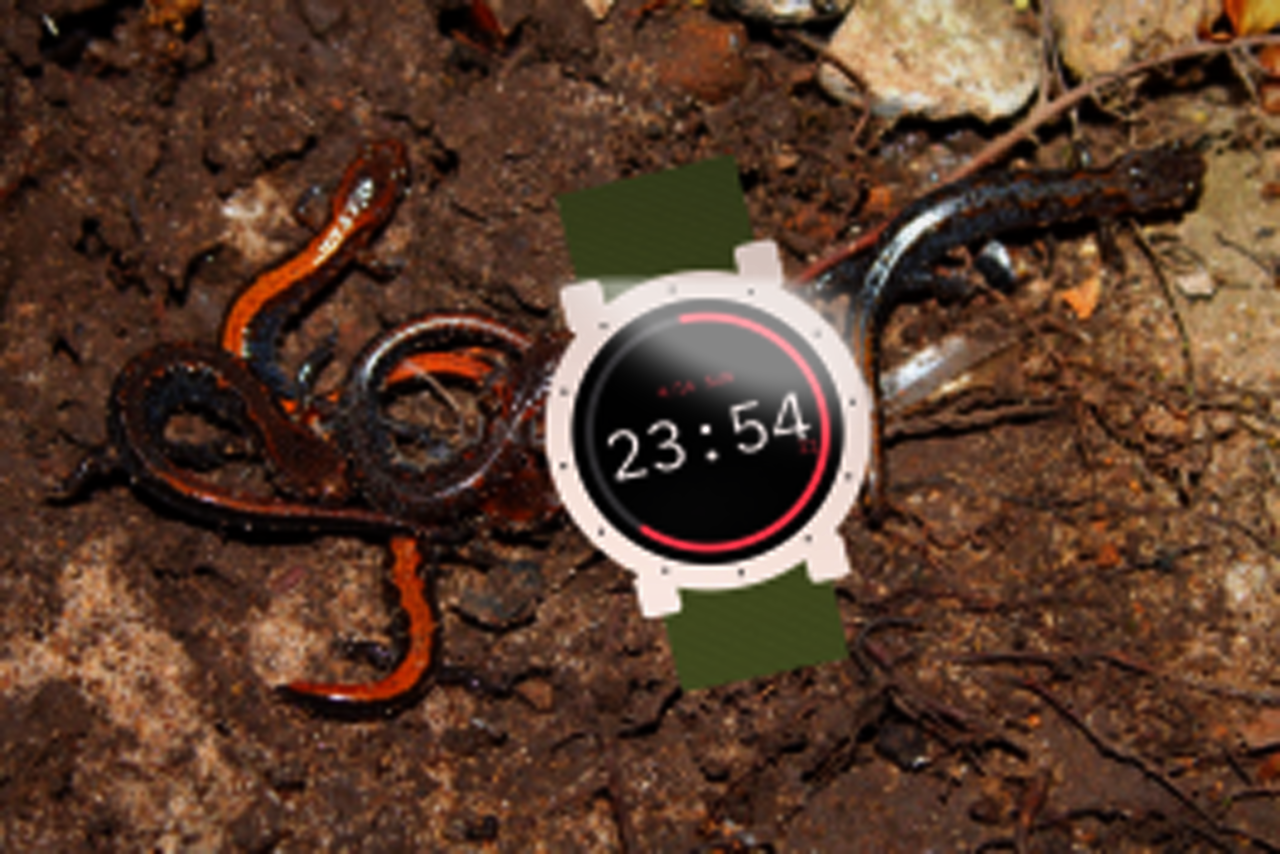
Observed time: T23:54
